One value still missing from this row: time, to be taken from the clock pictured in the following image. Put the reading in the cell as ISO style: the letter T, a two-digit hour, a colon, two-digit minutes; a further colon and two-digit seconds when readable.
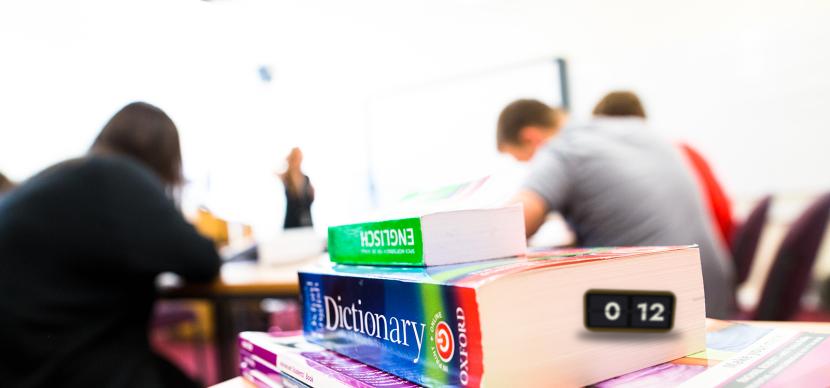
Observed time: T00:12
